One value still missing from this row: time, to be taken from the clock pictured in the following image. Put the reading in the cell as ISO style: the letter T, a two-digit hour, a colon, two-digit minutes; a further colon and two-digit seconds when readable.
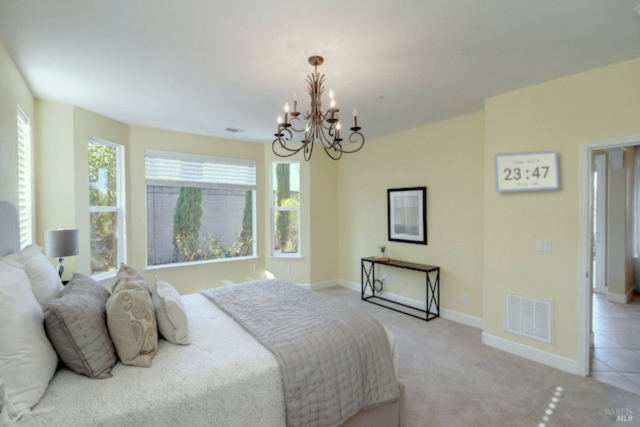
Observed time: T23:47
